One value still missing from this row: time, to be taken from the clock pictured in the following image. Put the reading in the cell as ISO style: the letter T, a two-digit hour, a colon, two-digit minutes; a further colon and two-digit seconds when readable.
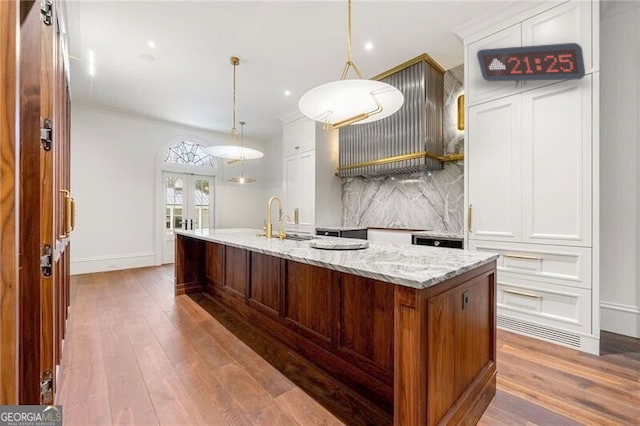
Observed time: T21:25
